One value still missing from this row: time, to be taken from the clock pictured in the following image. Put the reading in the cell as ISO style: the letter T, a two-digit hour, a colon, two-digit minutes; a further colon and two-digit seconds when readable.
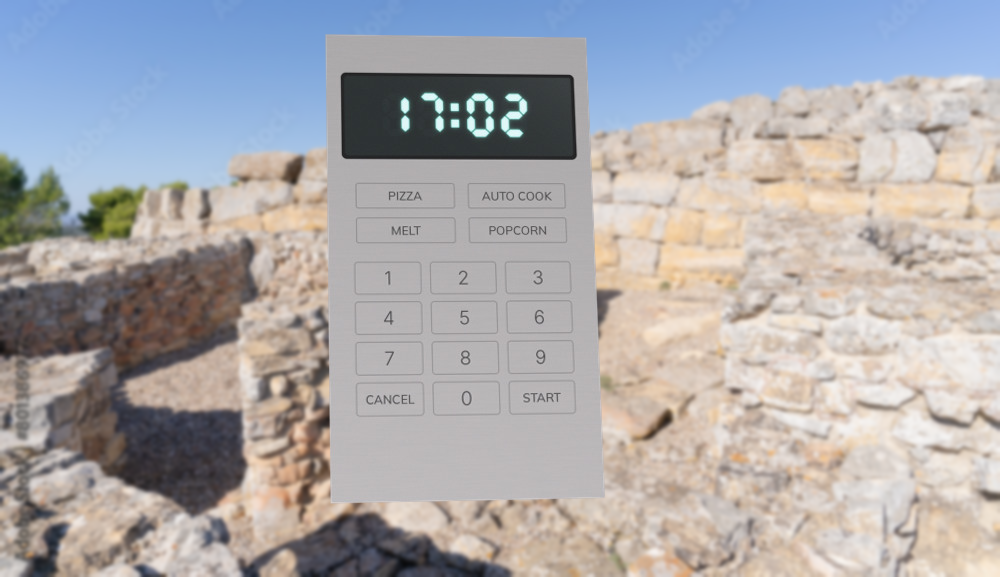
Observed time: T17:02
